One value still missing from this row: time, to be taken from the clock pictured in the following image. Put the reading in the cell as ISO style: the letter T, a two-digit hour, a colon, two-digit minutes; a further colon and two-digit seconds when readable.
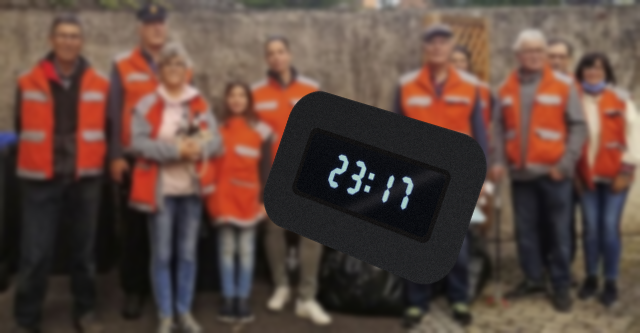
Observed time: T23:17
